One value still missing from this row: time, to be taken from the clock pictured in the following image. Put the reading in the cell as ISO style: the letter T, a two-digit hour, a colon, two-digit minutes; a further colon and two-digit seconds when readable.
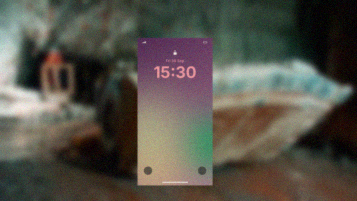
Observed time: T15:30
